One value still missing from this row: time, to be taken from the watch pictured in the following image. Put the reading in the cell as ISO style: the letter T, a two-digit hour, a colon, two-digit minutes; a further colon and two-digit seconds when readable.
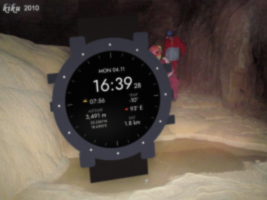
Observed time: T16:39
